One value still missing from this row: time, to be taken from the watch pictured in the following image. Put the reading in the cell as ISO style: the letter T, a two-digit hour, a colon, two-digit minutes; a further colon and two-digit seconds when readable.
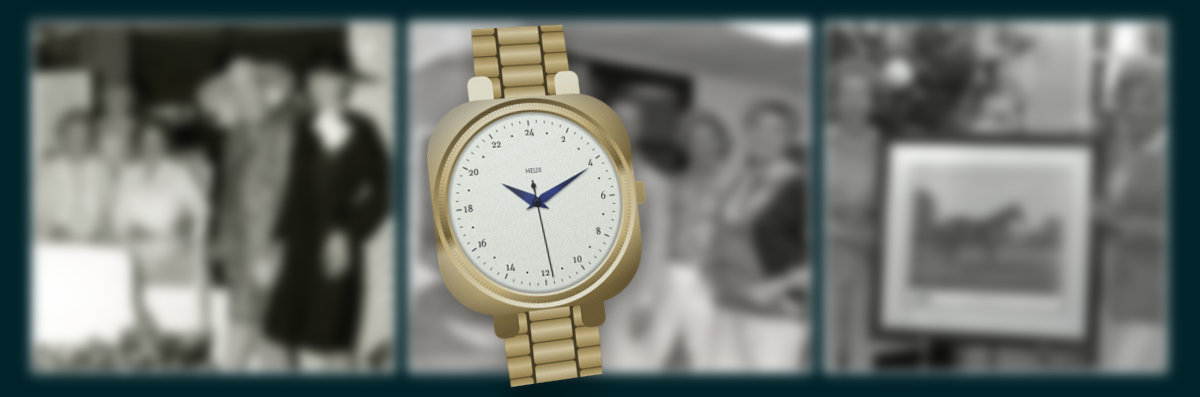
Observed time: T20:10:29
